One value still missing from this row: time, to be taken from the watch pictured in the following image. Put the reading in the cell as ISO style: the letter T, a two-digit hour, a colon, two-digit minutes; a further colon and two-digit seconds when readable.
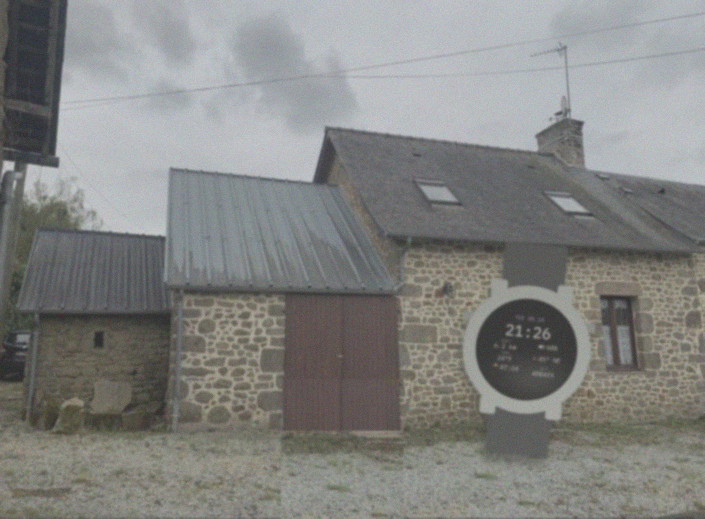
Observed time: T21:26
